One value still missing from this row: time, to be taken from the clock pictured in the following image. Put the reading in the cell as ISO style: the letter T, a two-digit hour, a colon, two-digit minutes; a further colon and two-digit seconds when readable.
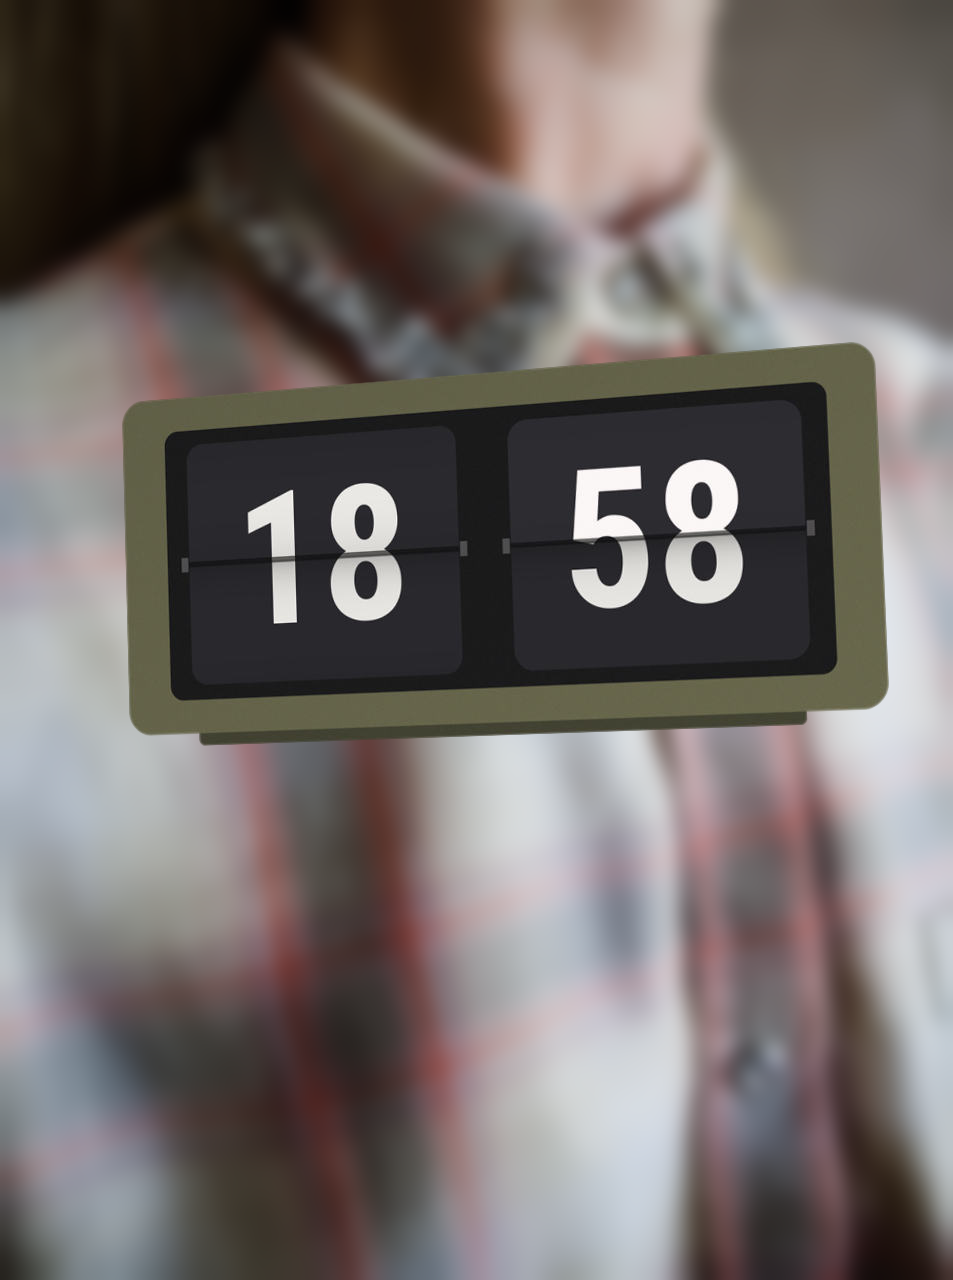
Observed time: T18:58
